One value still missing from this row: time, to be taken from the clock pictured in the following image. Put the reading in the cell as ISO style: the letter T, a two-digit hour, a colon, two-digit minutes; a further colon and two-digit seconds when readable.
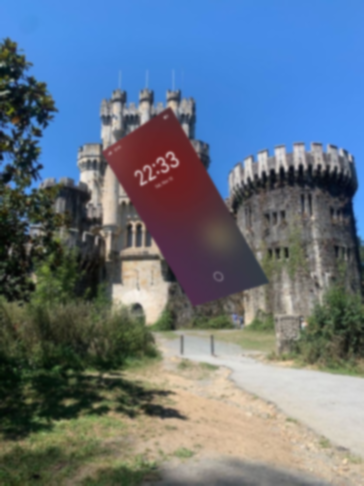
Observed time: T22:33
